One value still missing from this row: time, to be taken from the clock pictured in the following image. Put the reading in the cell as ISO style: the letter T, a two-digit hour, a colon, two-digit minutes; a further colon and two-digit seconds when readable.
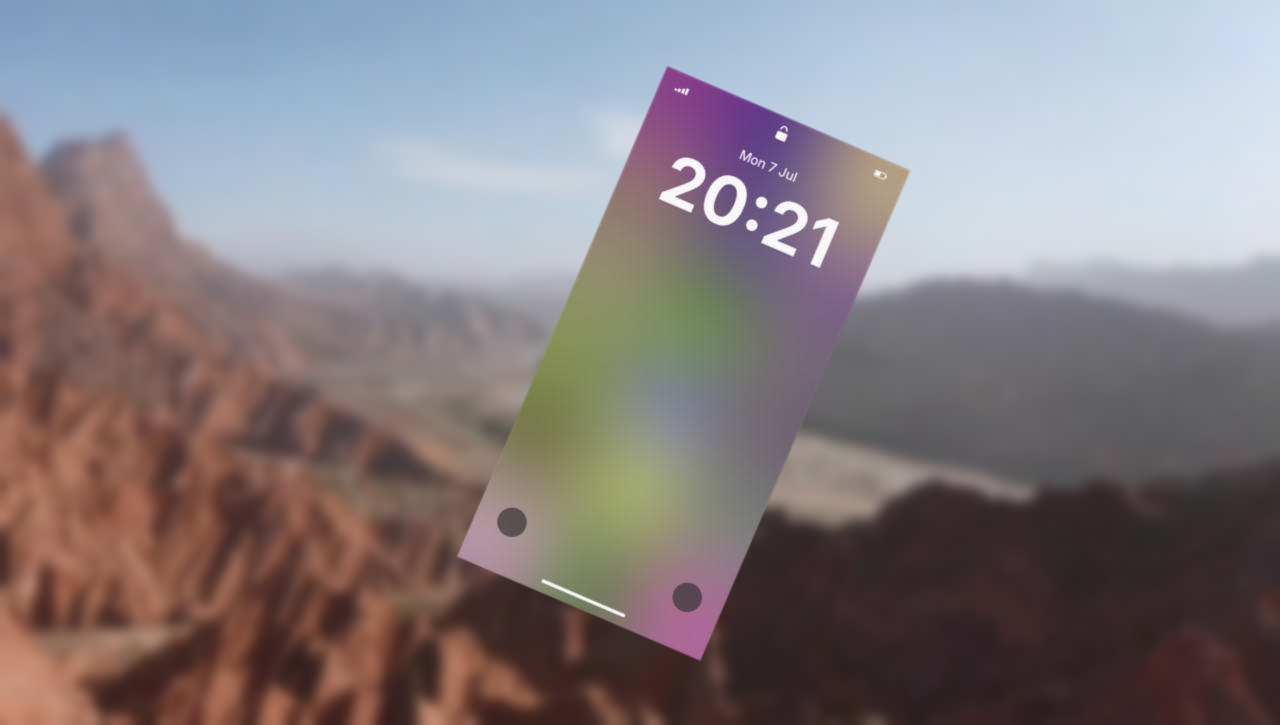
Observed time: T20:21
